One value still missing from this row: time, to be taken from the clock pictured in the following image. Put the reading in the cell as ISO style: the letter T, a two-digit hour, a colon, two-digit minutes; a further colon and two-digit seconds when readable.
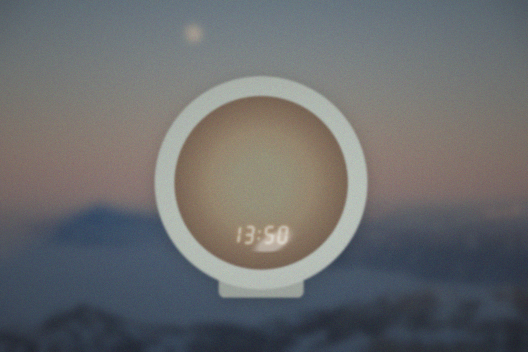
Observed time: T13:50
